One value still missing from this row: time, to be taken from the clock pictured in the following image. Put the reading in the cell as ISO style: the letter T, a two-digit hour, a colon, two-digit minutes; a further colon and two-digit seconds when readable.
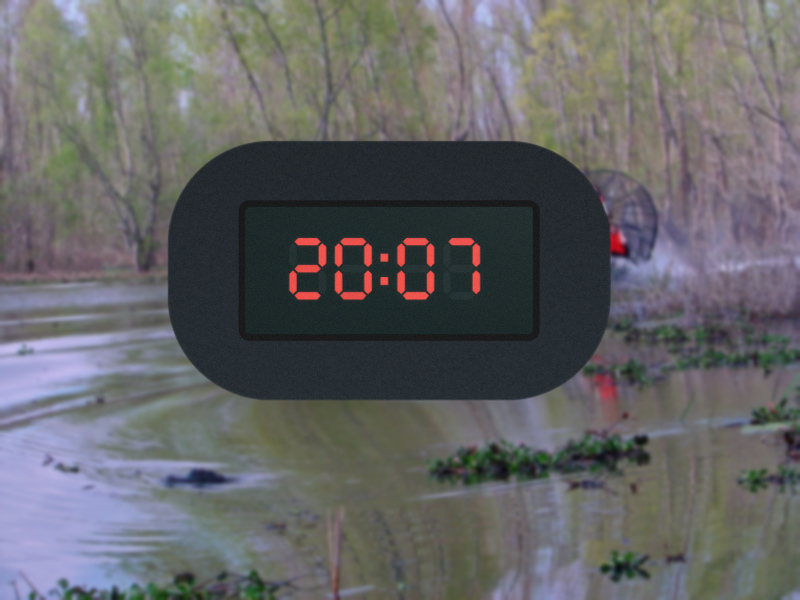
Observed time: T20:07
